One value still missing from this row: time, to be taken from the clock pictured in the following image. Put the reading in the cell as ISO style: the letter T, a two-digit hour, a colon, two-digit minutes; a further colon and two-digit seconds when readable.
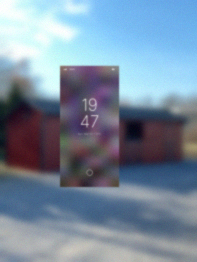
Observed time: T19:47
